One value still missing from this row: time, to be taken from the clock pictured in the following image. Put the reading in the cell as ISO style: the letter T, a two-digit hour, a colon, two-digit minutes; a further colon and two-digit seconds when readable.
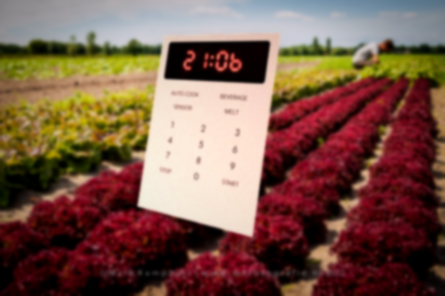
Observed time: T21:06
